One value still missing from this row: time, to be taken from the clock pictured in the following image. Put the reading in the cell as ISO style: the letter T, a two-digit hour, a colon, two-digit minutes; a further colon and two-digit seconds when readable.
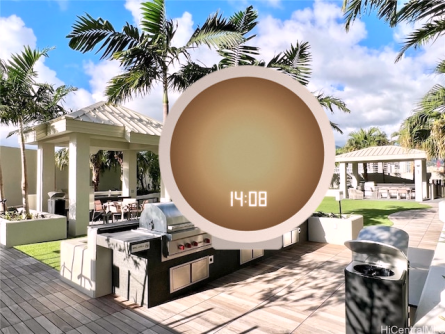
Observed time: T14:08
